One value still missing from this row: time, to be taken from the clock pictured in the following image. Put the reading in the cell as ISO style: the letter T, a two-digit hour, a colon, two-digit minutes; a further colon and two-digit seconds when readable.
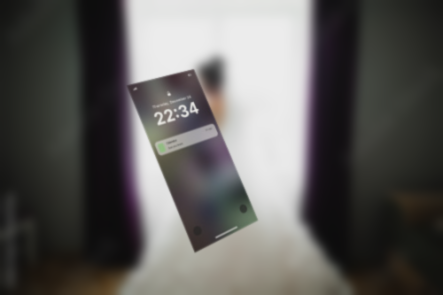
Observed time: T22:34
